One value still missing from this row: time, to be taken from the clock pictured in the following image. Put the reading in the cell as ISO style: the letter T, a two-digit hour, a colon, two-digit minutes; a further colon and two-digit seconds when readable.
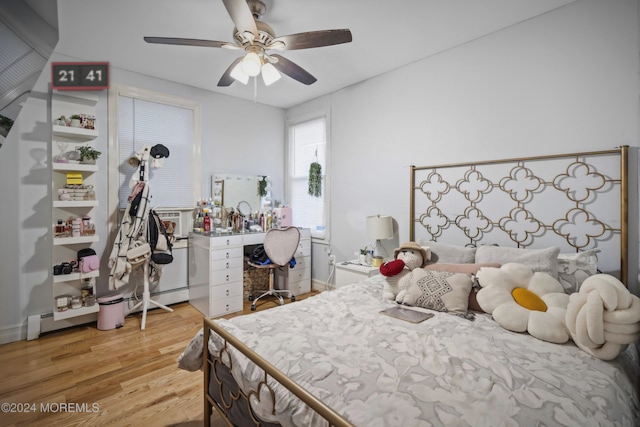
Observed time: T21:41
